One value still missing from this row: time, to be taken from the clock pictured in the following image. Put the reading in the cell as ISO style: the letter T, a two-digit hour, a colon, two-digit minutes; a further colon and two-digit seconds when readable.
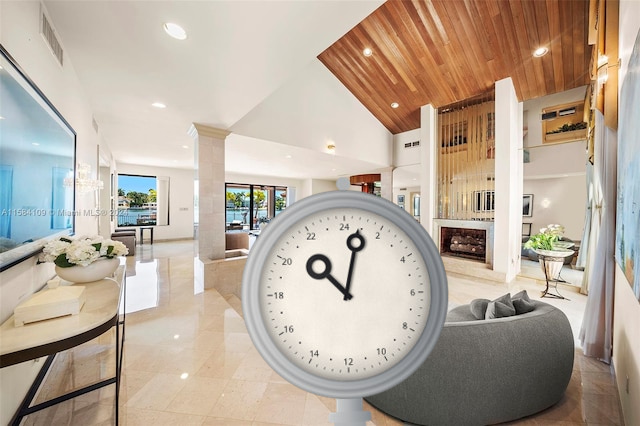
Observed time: T21:02
